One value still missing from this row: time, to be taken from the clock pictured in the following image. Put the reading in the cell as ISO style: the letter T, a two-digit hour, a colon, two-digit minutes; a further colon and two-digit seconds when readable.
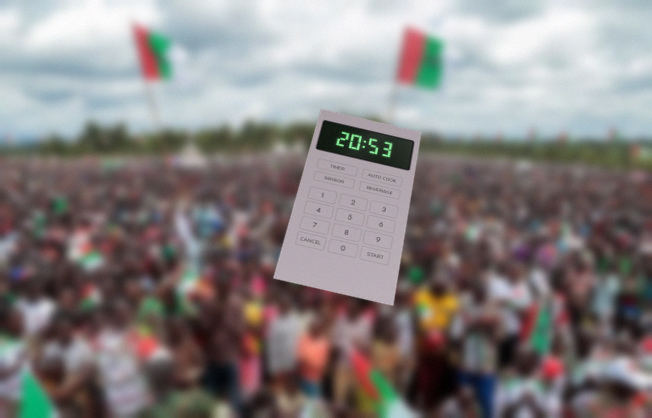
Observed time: T20:53
